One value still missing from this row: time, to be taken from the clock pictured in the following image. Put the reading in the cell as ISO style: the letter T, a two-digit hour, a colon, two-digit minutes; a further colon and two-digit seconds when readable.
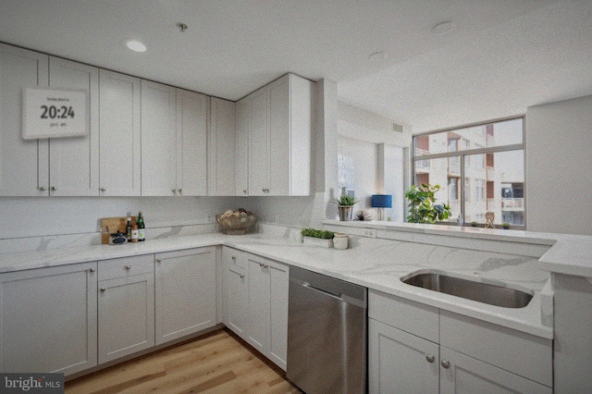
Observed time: T20:24
